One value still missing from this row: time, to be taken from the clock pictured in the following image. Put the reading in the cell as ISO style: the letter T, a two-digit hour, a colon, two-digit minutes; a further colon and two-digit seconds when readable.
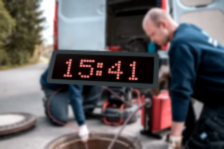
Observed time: T15:41
